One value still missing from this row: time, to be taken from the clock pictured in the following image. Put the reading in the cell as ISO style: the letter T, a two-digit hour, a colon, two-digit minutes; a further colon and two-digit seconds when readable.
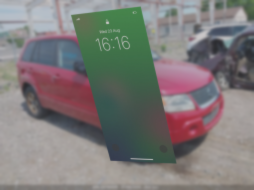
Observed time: T16:16
